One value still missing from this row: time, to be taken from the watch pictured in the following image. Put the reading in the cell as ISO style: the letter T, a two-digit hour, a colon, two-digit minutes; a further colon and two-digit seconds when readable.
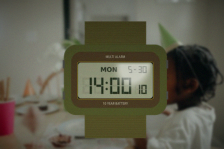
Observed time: T14:00:10
